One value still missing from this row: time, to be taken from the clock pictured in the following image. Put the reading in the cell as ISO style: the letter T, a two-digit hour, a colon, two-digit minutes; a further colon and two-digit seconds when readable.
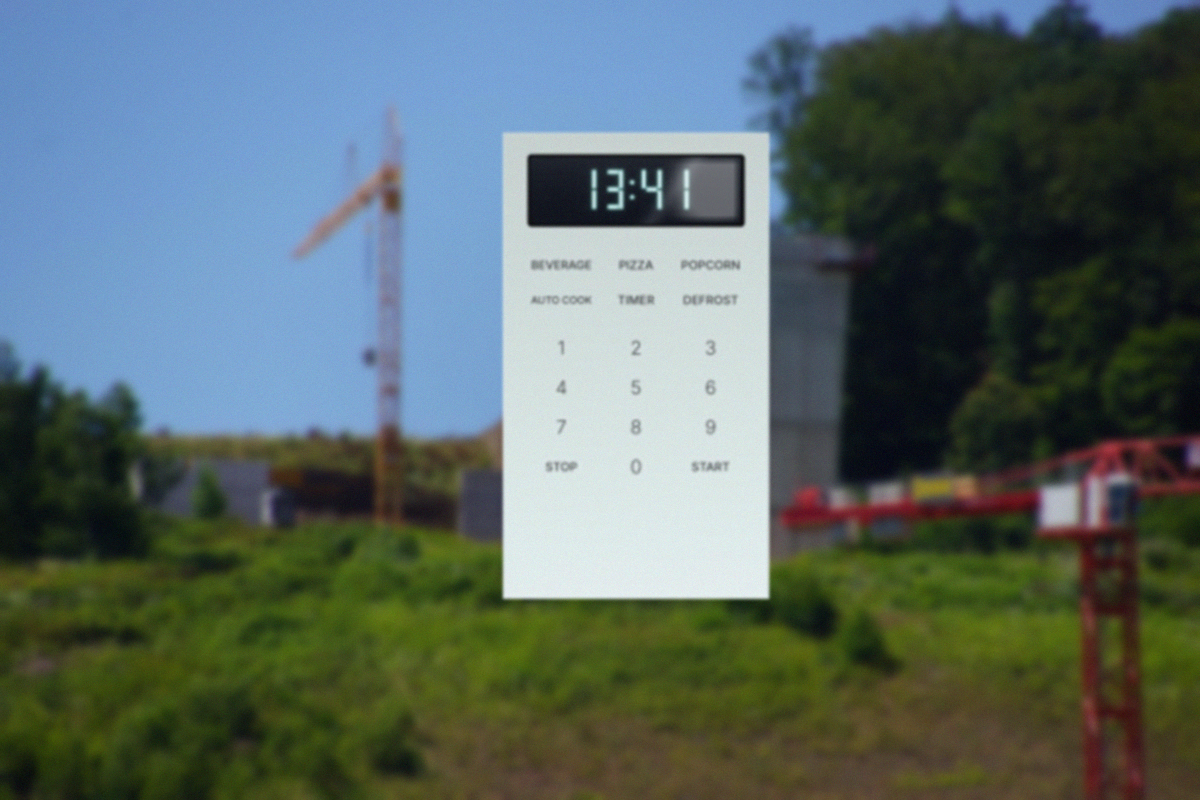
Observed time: T13:41
